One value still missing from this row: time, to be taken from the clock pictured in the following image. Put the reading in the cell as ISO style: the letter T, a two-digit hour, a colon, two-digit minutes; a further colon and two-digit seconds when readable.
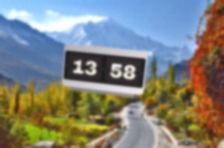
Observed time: T13:58
